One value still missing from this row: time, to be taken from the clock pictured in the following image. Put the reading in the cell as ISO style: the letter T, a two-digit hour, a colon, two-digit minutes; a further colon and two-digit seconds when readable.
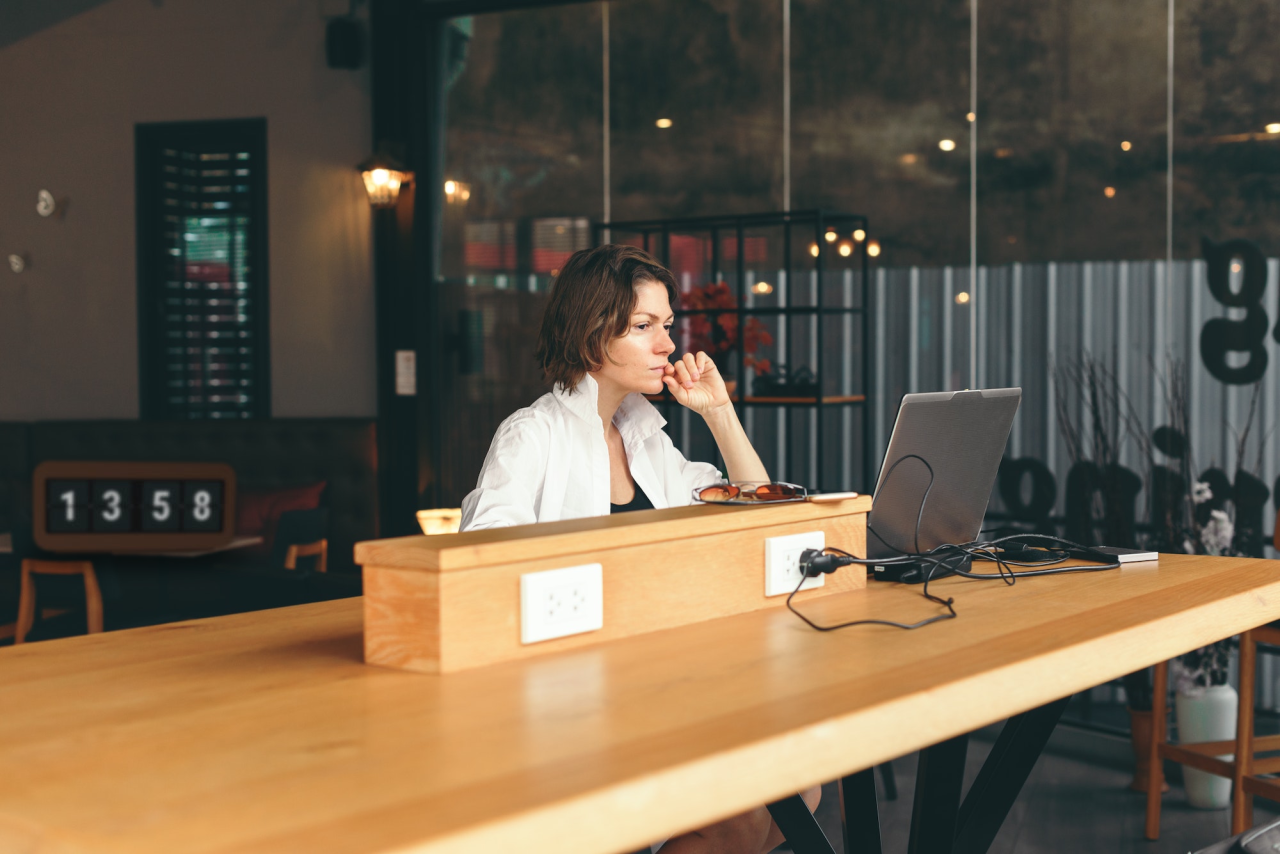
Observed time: T13:58
